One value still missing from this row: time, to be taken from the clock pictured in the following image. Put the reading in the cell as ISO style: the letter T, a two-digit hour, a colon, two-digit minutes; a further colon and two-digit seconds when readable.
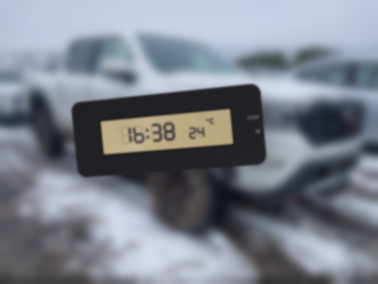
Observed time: T16:38
